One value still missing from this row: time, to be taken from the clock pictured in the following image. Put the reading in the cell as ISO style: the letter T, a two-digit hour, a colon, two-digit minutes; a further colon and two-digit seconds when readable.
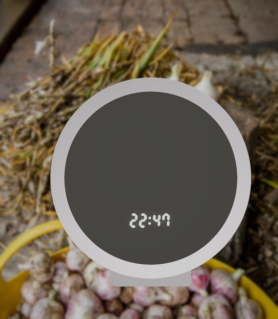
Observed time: T22:47
